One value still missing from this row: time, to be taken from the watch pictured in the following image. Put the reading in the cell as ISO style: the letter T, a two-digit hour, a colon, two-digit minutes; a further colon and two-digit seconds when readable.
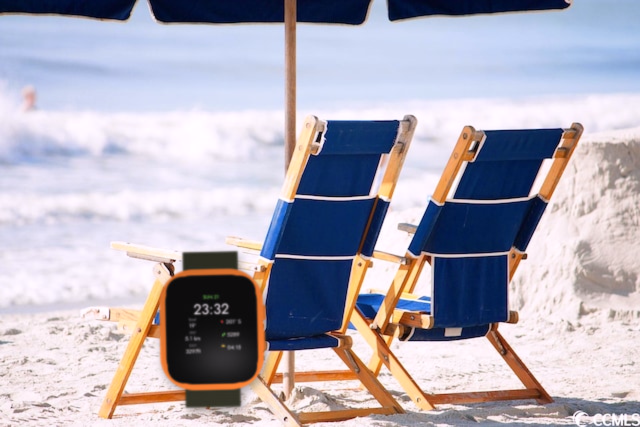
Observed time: T23:32
